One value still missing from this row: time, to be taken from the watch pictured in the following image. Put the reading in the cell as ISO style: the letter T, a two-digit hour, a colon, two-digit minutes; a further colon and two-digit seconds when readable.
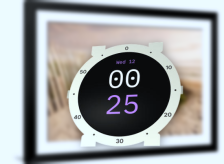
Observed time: T00:25
